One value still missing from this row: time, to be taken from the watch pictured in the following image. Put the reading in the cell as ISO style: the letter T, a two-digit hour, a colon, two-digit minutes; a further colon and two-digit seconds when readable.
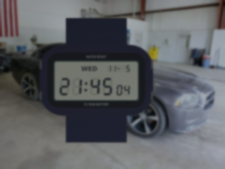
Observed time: T21:45:04
